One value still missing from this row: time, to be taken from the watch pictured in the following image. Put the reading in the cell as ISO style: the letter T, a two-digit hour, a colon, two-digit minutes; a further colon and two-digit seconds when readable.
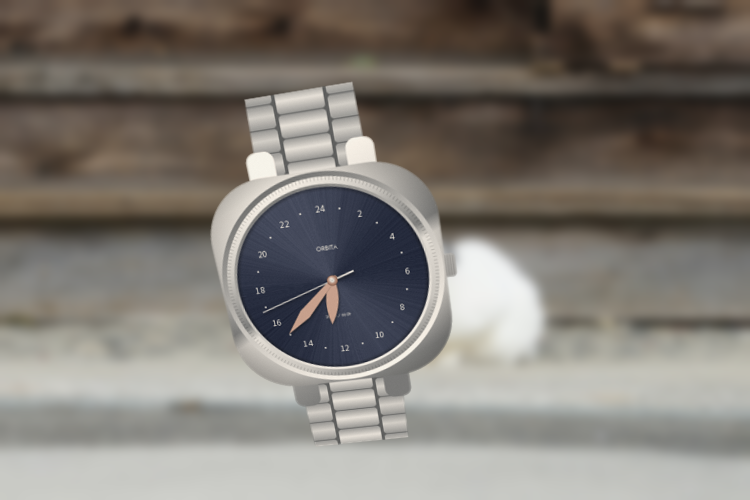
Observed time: T12:37:42
